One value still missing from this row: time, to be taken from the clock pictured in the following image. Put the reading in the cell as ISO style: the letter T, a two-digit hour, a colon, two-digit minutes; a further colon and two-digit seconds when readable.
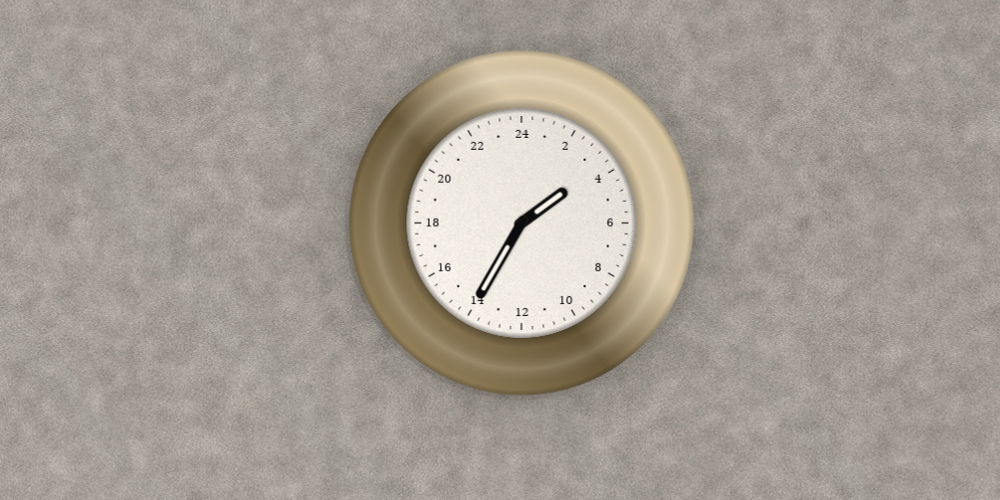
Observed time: T03:35
